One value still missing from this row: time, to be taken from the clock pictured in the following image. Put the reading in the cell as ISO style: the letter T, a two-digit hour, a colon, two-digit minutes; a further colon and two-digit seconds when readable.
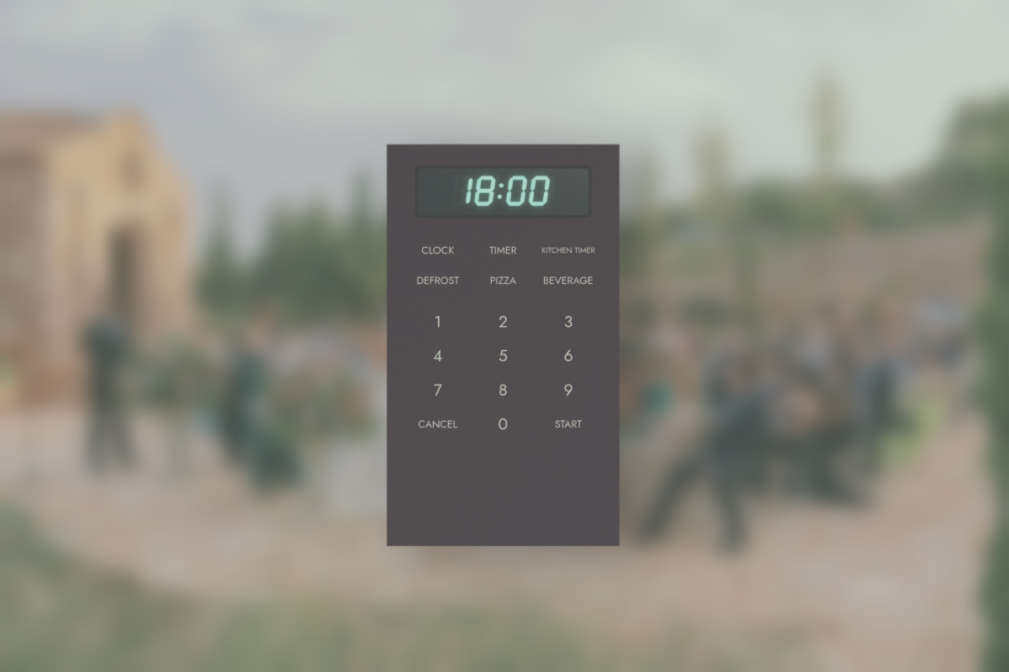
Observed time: T18:00
